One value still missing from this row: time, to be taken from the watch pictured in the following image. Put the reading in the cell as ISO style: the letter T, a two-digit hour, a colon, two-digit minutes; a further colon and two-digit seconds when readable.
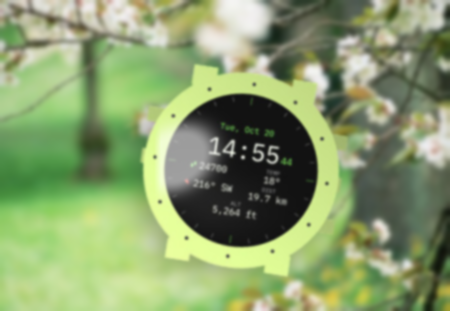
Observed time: T14:55
